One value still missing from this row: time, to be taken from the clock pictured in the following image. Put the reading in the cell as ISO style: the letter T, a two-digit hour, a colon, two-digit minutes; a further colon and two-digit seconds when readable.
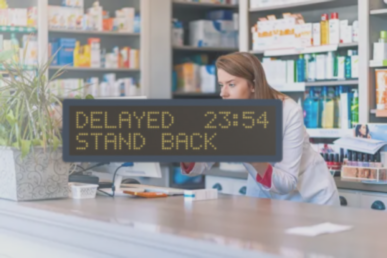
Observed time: T23:54
